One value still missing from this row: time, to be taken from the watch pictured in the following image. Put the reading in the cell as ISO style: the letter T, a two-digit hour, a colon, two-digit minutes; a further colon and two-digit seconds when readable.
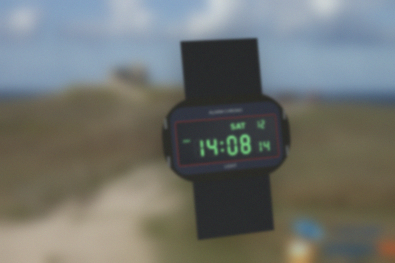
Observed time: T14:08:14
